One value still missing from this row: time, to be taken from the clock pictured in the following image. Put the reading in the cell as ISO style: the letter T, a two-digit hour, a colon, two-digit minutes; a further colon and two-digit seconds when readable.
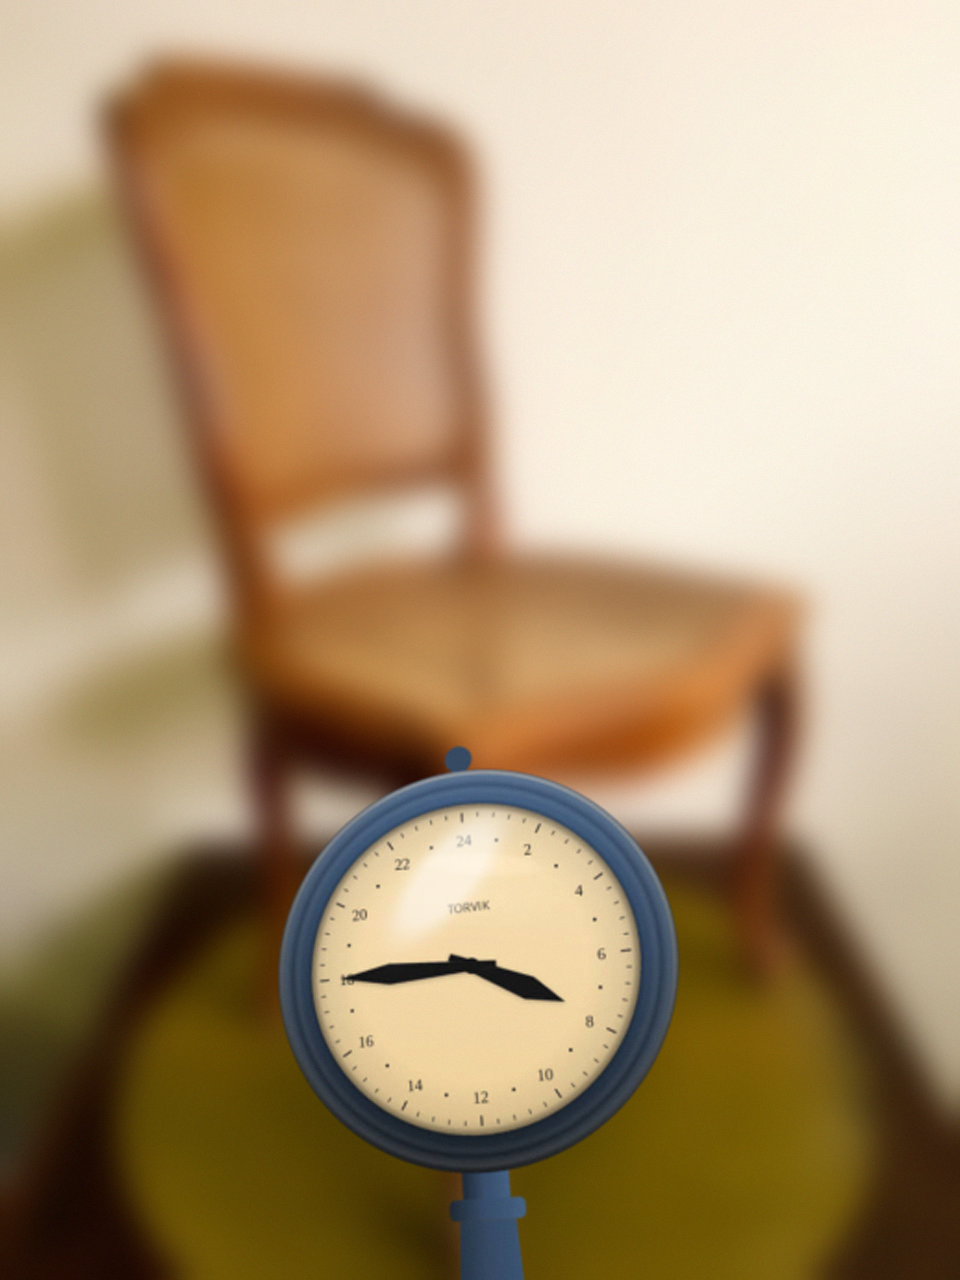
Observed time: T07:45
